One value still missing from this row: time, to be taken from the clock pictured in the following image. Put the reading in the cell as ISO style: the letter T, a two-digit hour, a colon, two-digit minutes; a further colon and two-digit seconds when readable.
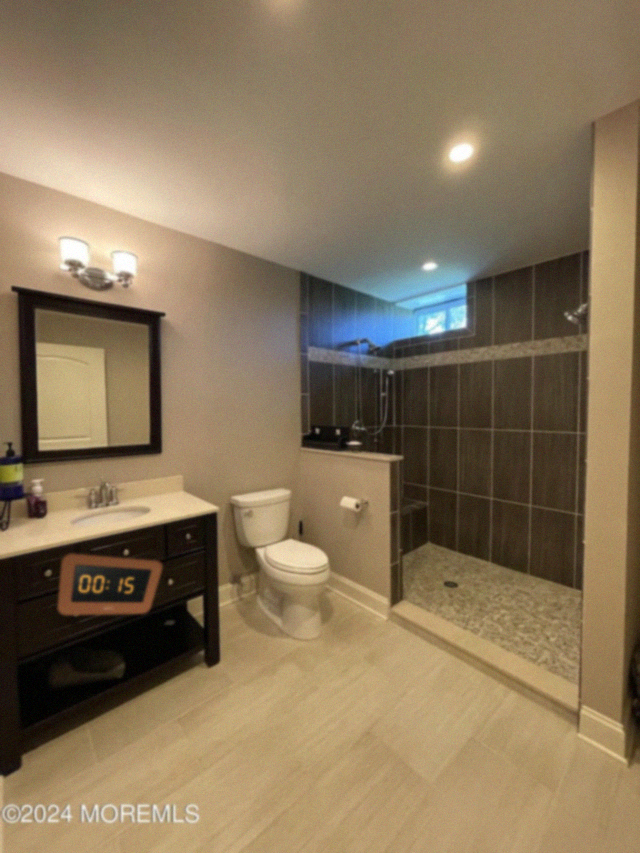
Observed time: T00:15
